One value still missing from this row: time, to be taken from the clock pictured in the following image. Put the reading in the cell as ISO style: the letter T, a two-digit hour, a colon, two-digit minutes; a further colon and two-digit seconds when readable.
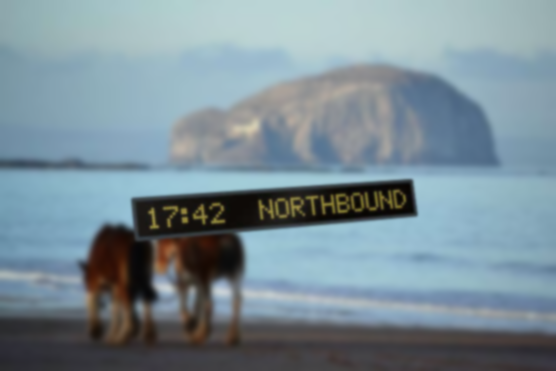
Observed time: T17:42
